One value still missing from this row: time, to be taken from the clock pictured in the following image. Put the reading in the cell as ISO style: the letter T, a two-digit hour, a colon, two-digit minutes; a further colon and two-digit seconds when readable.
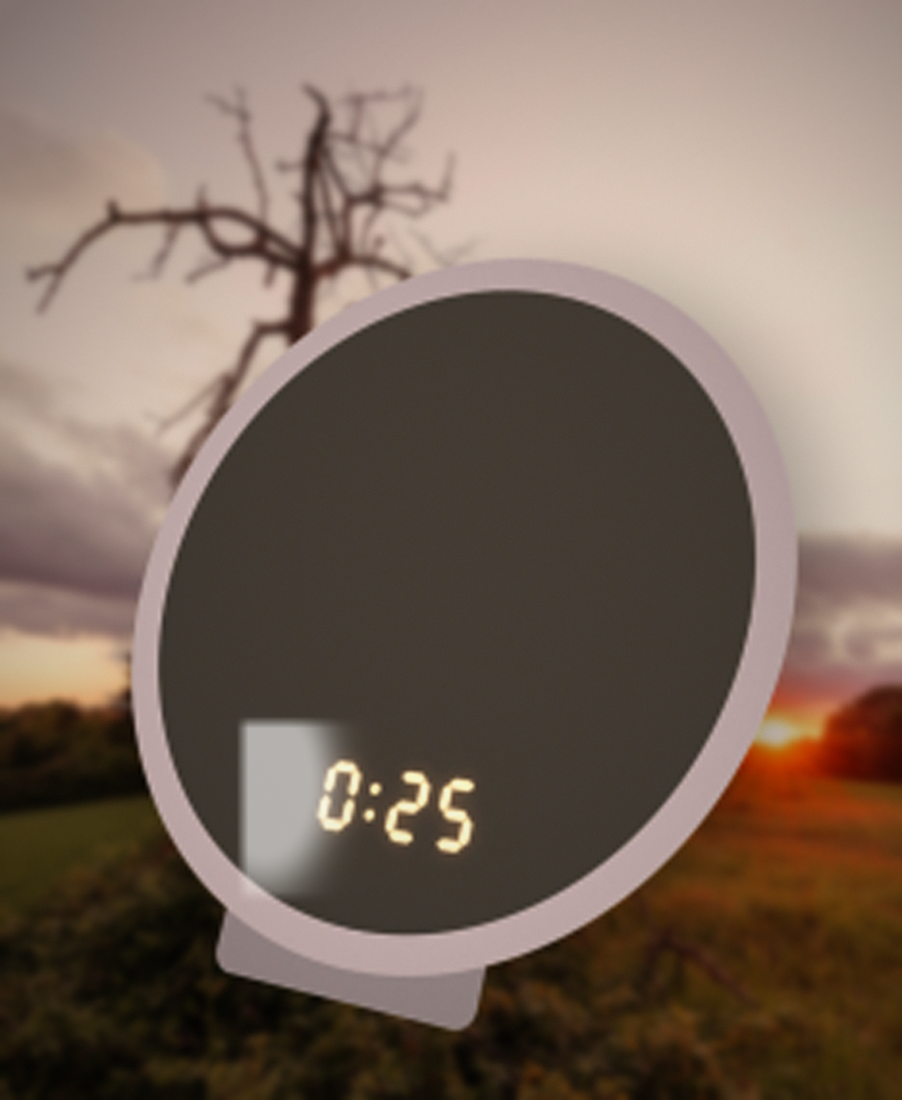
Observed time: T00:25
